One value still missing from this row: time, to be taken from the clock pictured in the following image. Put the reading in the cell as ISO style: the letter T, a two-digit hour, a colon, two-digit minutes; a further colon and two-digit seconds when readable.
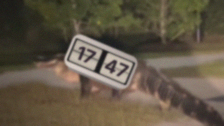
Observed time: T17:47
